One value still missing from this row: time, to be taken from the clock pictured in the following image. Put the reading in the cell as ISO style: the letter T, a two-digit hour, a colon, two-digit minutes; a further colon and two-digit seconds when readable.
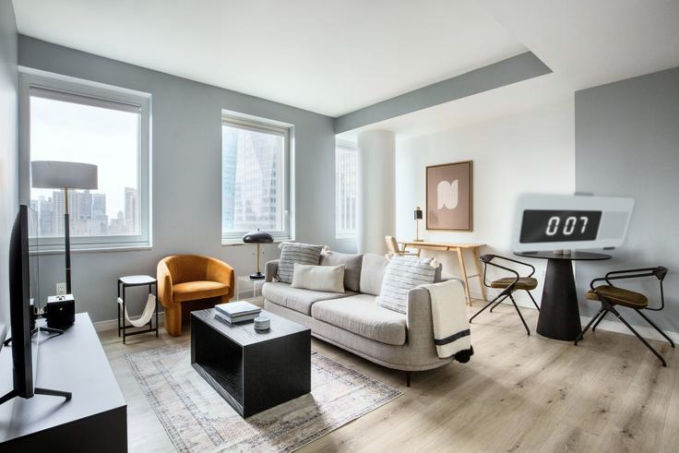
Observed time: T00:07
